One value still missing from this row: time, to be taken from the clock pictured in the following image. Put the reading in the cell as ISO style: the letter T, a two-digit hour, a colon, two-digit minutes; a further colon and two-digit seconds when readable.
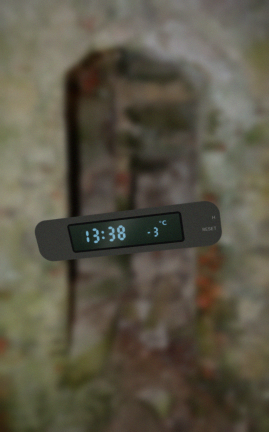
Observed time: T13:38
